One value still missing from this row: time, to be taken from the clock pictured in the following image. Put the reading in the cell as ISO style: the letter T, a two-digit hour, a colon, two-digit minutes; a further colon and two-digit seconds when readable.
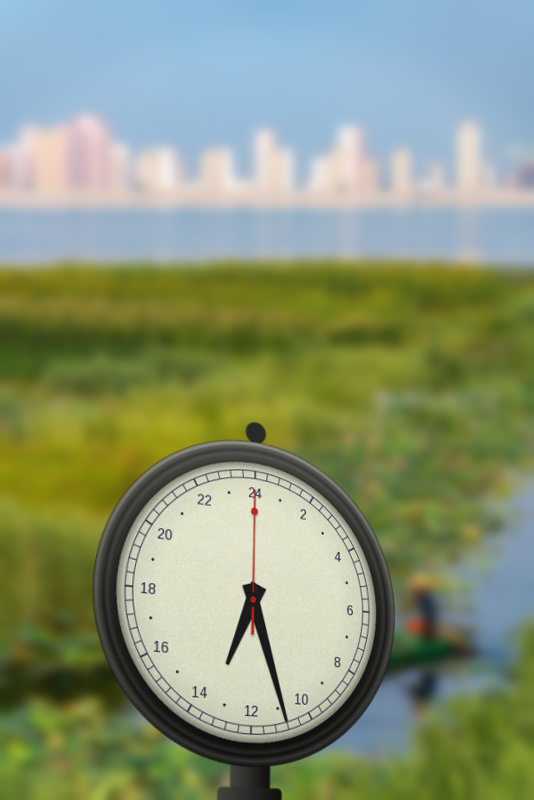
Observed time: T13:27:00
